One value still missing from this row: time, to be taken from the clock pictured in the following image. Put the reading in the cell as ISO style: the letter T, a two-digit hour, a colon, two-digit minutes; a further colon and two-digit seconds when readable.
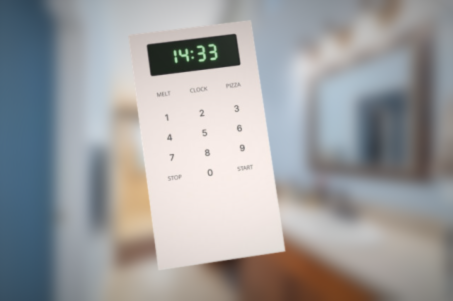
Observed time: T14:33
